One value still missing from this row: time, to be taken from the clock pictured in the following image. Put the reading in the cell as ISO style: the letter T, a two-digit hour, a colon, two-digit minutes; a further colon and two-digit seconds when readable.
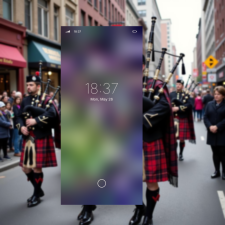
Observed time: T18:37
